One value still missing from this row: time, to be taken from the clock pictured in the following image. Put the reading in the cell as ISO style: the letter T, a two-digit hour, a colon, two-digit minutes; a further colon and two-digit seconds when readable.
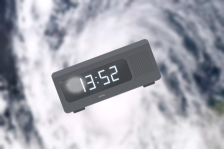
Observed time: T13:52
